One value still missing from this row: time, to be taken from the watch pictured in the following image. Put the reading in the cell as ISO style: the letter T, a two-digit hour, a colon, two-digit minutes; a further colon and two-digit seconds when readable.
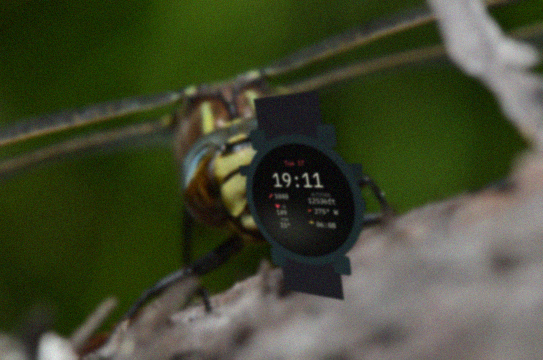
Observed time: T19:11
